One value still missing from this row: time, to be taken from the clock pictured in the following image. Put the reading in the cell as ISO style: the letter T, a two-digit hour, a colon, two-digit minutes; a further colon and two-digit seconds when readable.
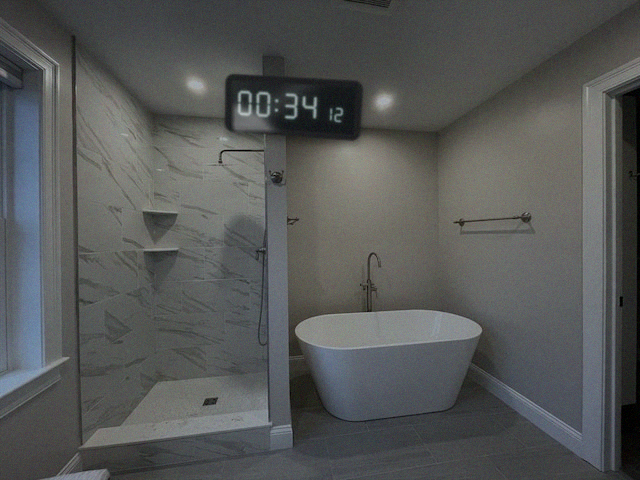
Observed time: T00:34:12
